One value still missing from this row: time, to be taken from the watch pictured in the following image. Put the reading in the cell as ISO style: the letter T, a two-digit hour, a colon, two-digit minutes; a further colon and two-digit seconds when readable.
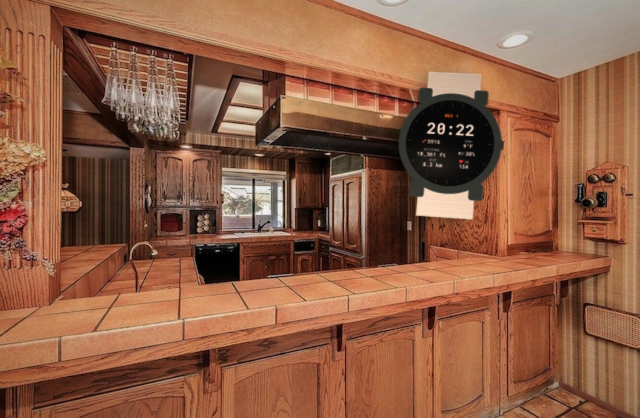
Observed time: T20:22
